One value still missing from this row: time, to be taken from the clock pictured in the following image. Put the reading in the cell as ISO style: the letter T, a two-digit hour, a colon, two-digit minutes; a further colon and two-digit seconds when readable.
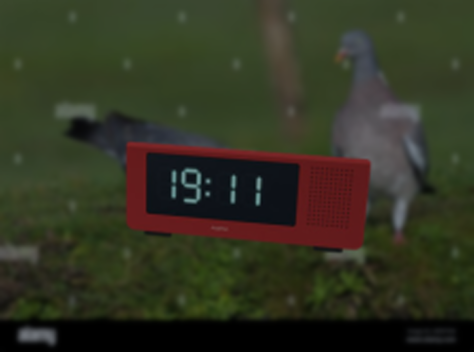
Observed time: T19:11
